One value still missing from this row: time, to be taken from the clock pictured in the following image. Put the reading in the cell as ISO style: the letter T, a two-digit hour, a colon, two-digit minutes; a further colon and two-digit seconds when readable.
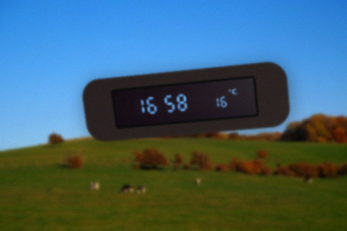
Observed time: T16:58
